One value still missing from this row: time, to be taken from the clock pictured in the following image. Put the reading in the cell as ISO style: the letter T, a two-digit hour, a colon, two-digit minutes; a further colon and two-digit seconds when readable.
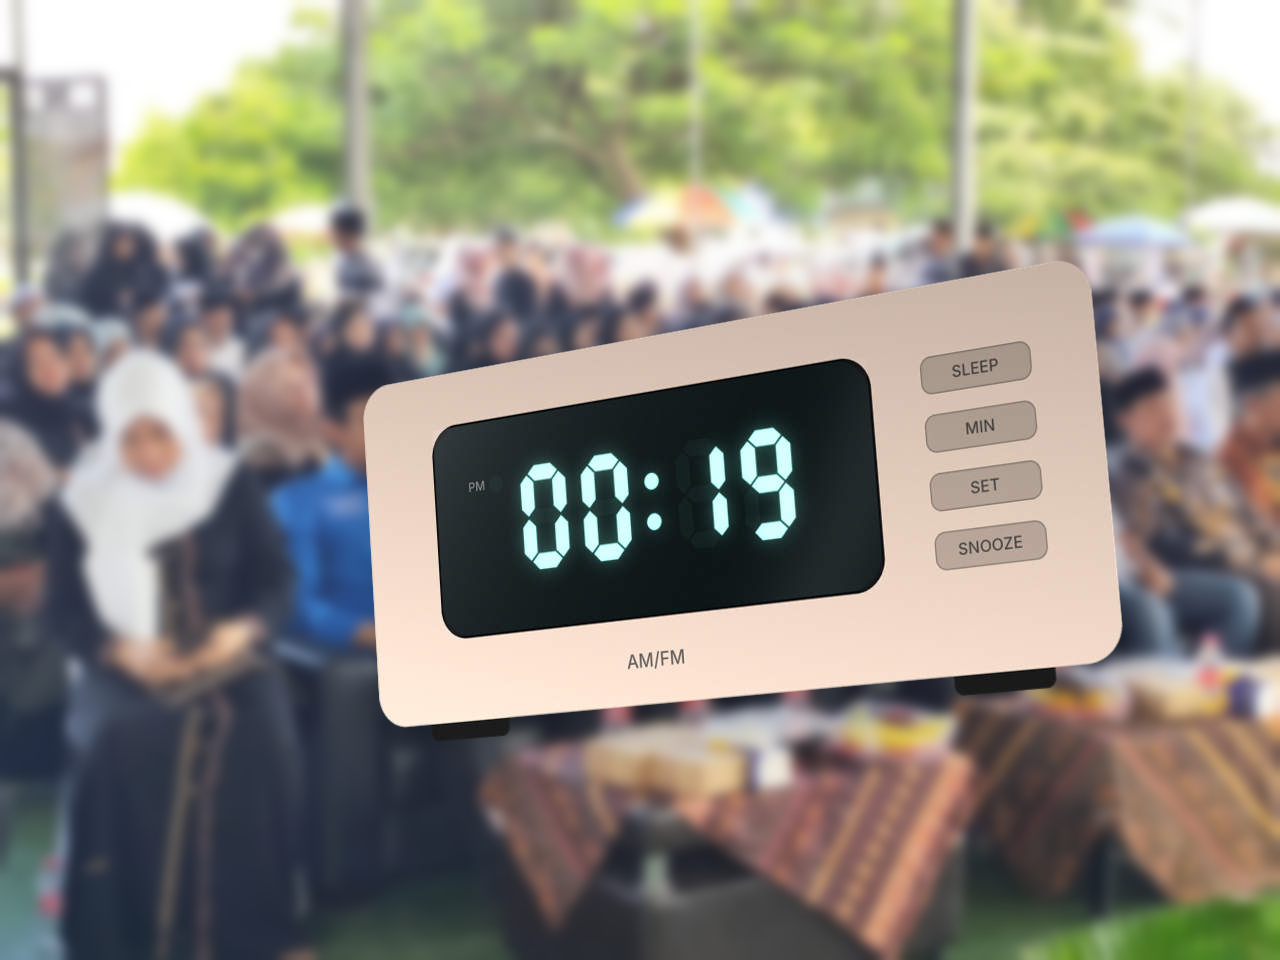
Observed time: T00:19
